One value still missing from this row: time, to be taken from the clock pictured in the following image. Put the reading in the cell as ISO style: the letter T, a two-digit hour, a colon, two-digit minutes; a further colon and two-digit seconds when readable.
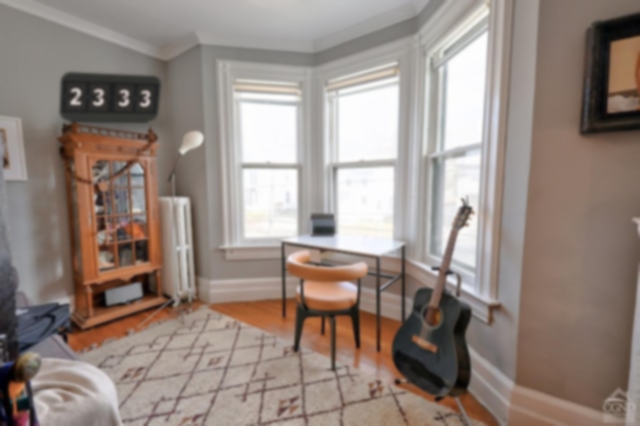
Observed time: T23:33
